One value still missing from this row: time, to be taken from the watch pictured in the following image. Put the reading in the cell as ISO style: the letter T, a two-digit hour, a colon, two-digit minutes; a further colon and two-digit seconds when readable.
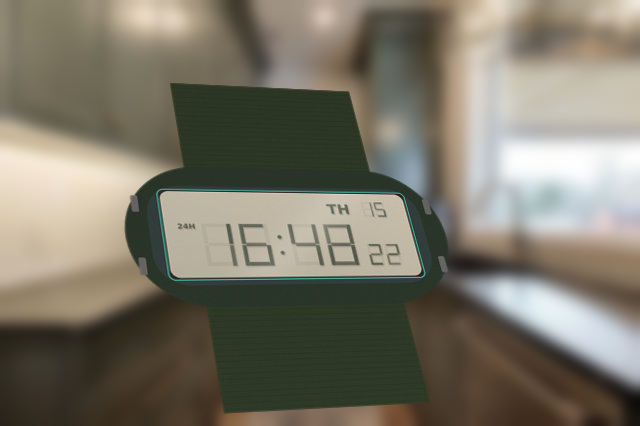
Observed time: T16:48:22
